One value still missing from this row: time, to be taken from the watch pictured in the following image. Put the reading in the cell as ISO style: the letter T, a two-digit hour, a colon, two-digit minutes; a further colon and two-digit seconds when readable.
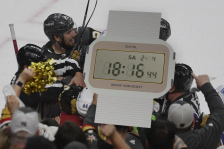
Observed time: T18:16:44
